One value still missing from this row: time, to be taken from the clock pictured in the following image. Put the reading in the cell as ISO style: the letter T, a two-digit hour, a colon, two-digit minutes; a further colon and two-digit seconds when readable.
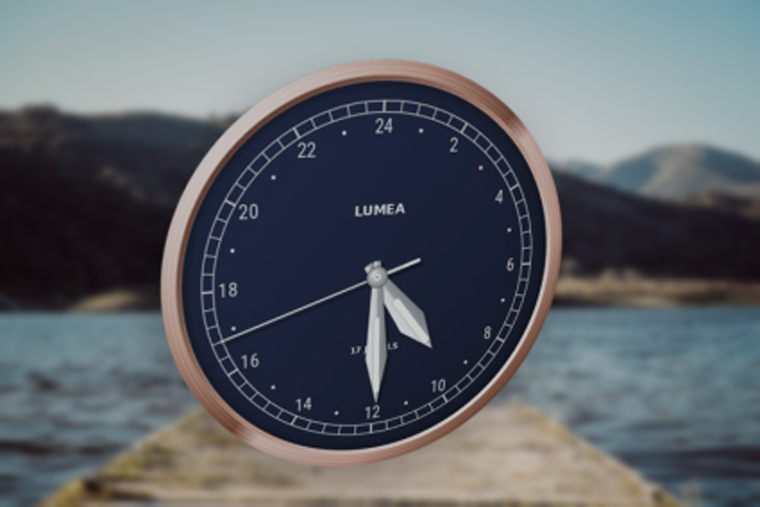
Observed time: T09:29:42
